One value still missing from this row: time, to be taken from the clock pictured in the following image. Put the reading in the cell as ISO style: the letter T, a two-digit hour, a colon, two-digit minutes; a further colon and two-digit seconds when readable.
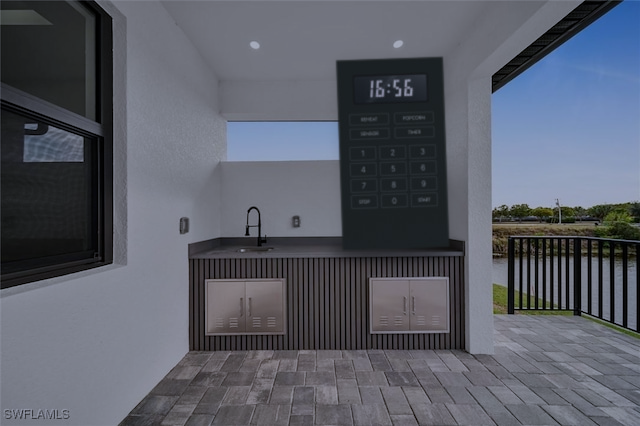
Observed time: T16:56
